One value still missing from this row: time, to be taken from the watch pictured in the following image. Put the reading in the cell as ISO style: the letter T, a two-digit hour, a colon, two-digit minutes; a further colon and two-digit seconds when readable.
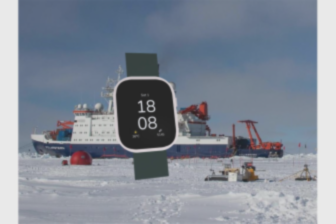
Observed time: T18:08
